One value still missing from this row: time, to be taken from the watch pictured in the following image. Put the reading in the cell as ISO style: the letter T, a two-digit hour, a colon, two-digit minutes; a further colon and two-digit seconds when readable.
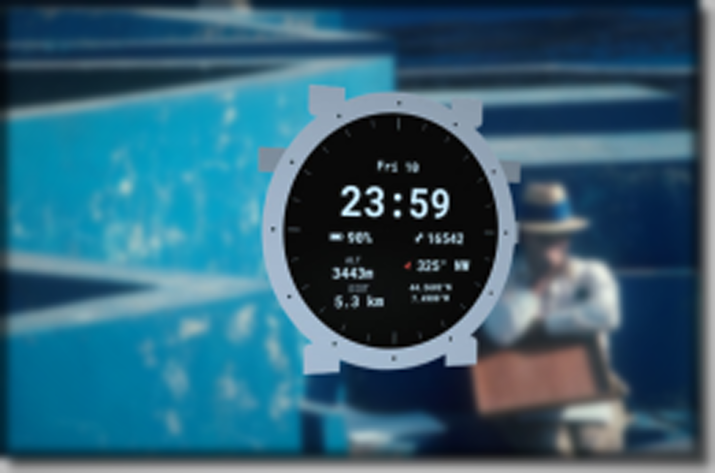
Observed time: T23:59
